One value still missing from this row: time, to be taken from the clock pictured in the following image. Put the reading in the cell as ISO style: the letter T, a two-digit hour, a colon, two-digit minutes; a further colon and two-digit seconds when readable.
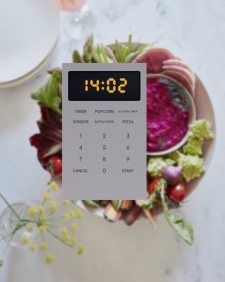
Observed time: T14:02
